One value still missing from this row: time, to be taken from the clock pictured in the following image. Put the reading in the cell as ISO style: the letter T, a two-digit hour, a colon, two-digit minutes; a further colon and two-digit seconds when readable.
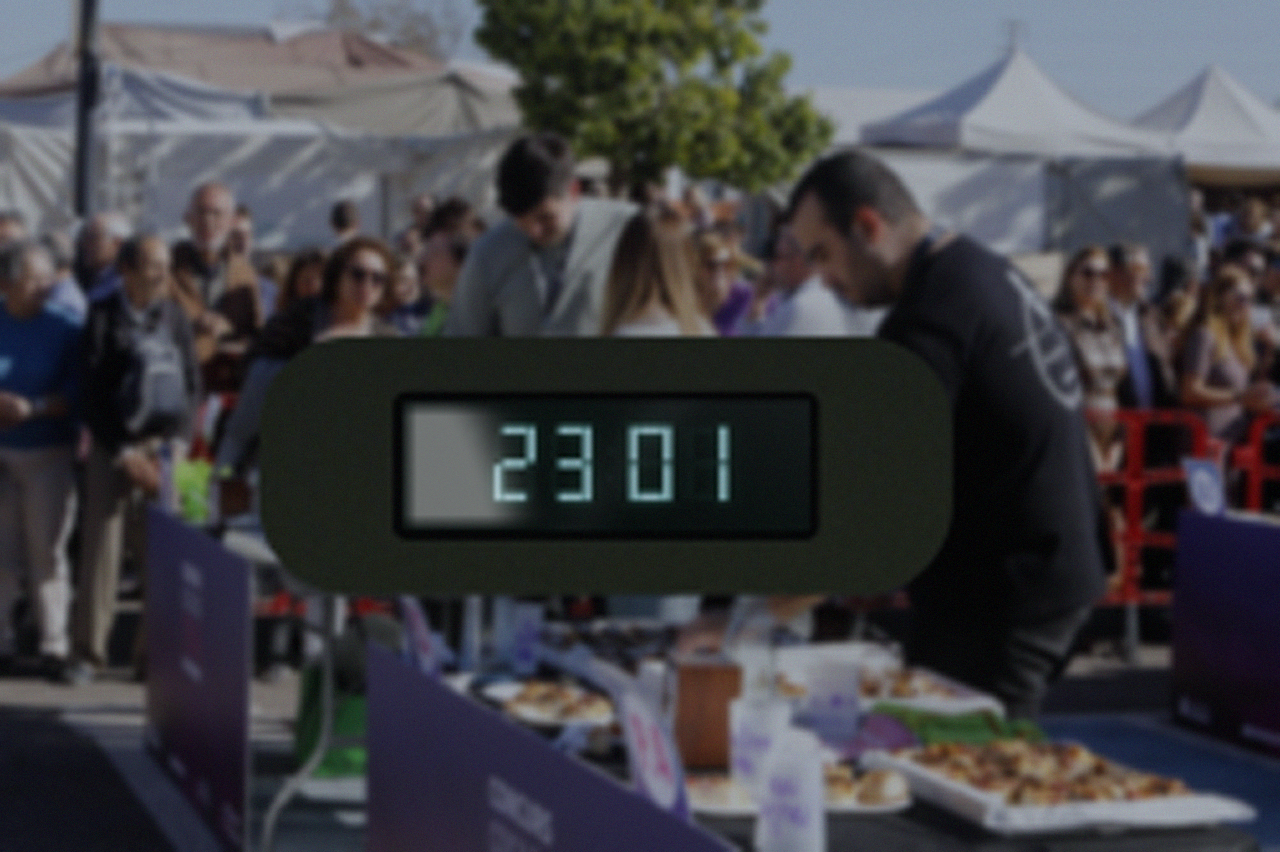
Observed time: T23:01
